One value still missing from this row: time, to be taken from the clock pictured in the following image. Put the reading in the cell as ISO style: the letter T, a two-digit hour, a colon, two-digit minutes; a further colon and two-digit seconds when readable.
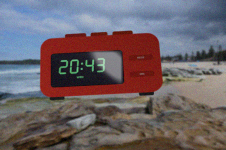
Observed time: T20:43
